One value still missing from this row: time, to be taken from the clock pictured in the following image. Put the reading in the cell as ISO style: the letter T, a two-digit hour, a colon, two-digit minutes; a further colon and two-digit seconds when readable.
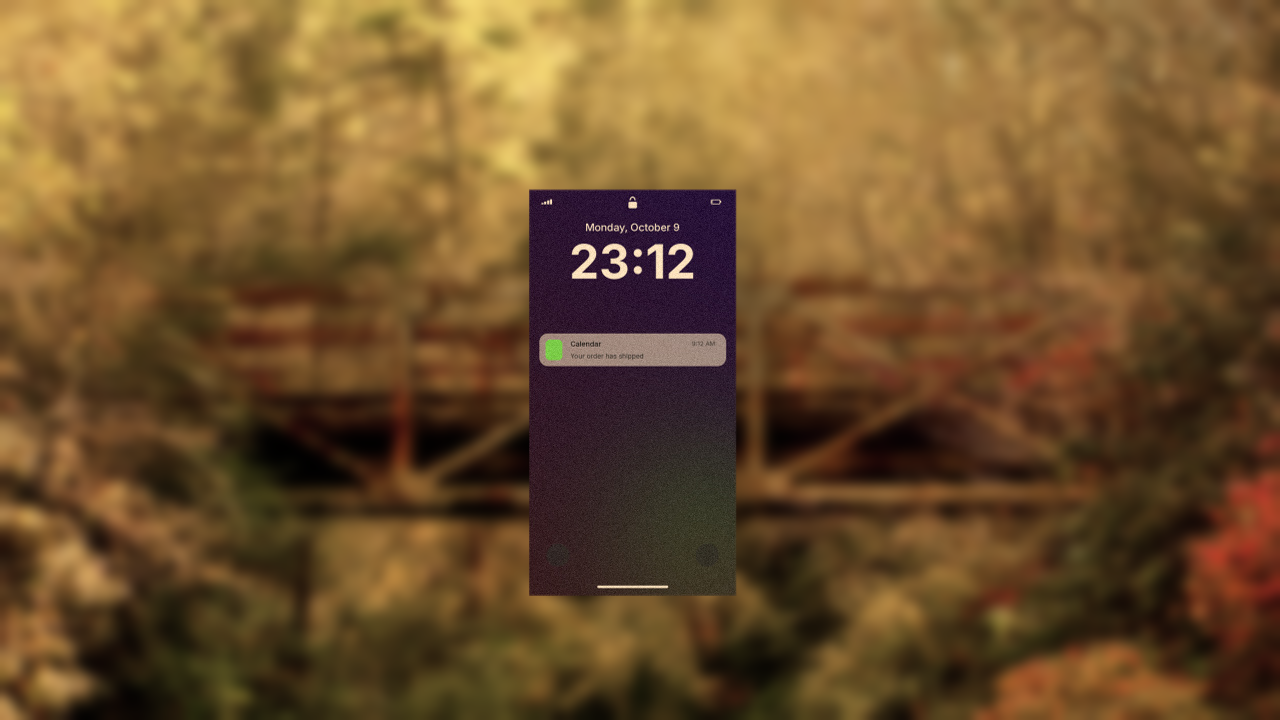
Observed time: T23:12
